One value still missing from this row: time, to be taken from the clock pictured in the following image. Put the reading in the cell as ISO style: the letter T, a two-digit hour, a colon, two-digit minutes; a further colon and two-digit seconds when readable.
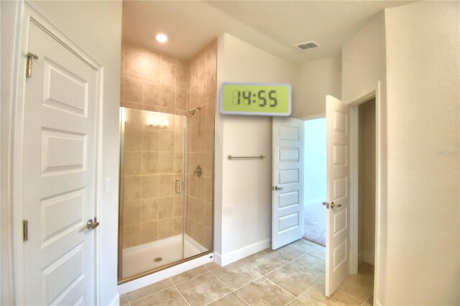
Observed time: T14:55
